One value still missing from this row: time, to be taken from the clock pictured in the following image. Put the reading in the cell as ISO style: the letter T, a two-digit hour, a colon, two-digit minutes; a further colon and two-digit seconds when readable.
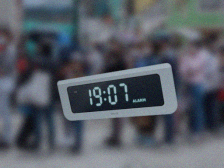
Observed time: T19:07
